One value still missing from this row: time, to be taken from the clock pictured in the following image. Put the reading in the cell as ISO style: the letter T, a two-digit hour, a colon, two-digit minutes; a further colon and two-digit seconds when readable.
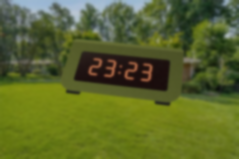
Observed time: T23:23
